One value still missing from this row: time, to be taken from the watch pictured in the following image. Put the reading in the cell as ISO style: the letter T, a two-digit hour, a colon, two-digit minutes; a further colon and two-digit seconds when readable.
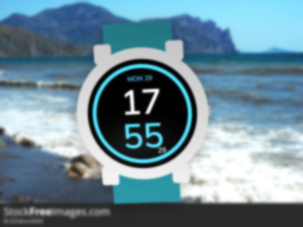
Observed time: T17:55
